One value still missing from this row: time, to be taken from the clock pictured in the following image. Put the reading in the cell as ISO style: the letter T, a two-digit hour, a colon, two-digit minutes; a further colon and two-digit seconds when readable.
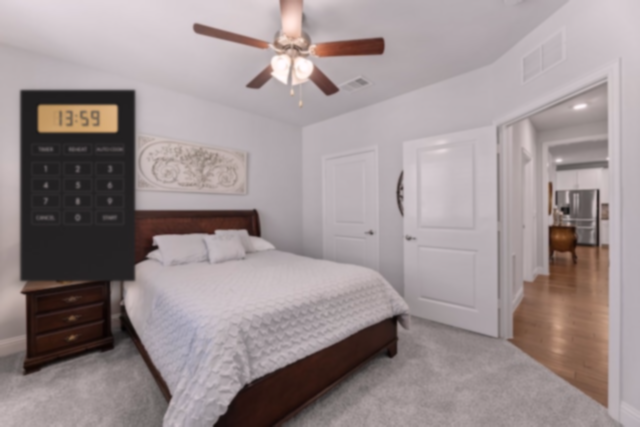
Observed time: T13:59
